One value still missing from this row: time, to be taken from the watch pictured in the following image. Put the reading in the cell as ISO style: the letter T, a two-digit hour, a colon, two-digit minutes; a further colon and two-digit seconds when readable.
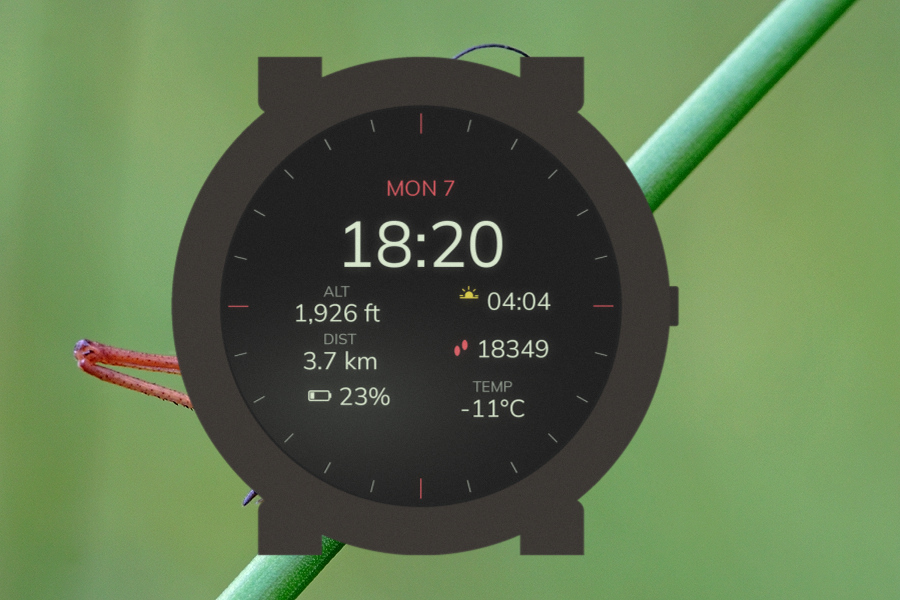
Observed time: T18:20
